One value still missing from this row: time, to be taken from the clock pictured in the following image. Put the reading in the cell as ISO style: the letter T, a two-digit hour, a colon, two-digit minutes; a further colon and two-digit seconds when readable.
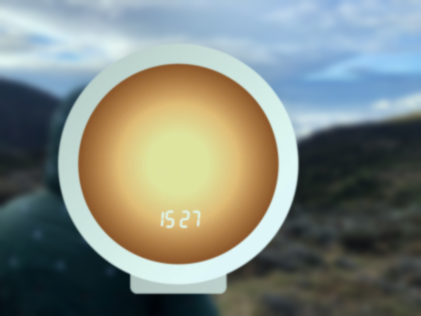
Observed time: T15:27
